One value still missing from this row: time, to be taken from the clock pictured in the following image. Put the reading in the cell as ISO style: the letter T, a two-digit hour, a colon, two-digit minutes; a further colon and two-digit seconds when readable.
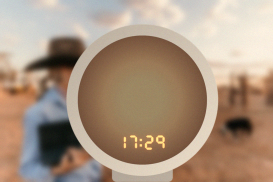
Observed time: T17:29
